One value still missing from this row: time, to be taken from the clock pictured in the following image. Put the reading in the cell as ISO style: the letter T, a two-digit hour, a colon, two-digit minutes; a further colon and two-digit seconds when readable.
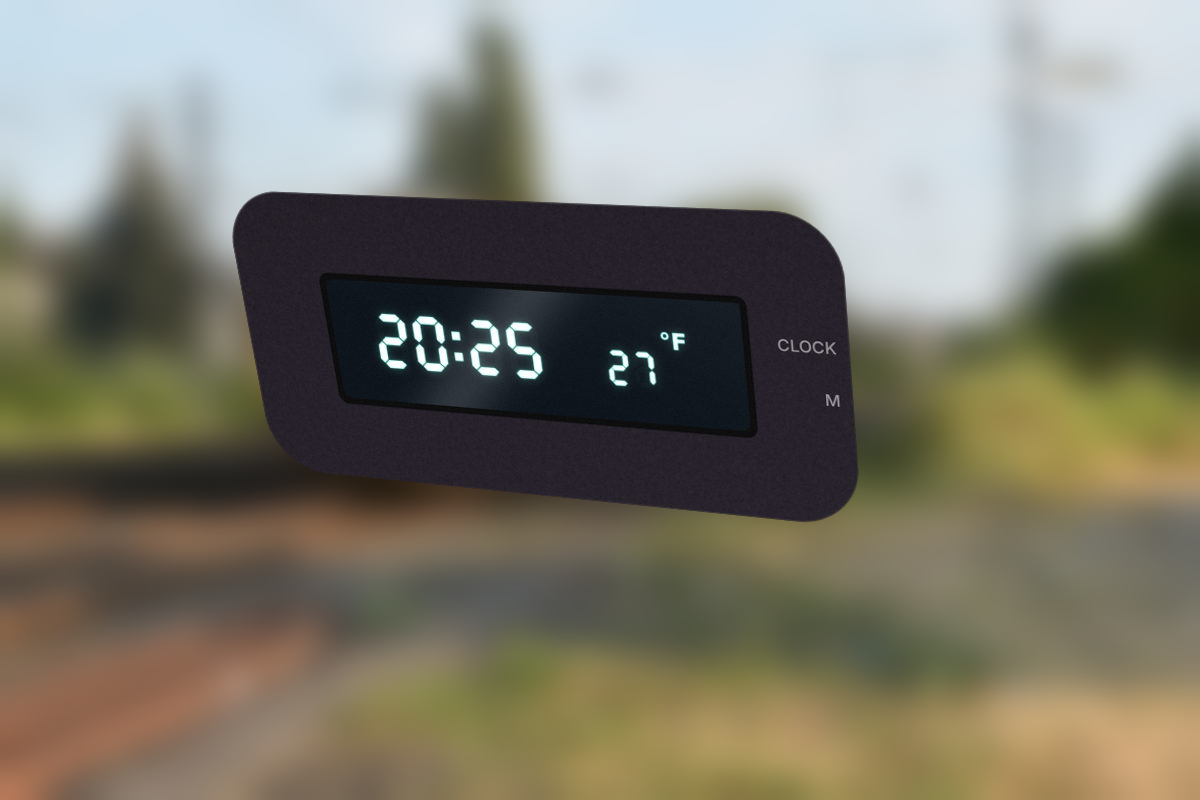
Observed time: T20:25
